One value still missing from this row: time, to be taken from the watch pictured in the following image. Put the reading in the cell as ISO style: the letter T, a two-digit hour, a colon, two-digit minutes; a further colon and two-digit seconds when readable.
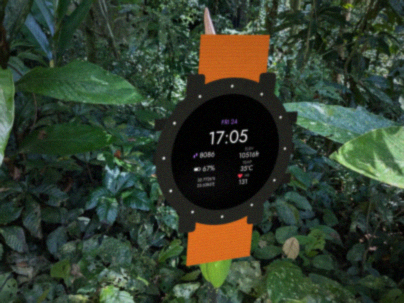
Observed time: T17:05
